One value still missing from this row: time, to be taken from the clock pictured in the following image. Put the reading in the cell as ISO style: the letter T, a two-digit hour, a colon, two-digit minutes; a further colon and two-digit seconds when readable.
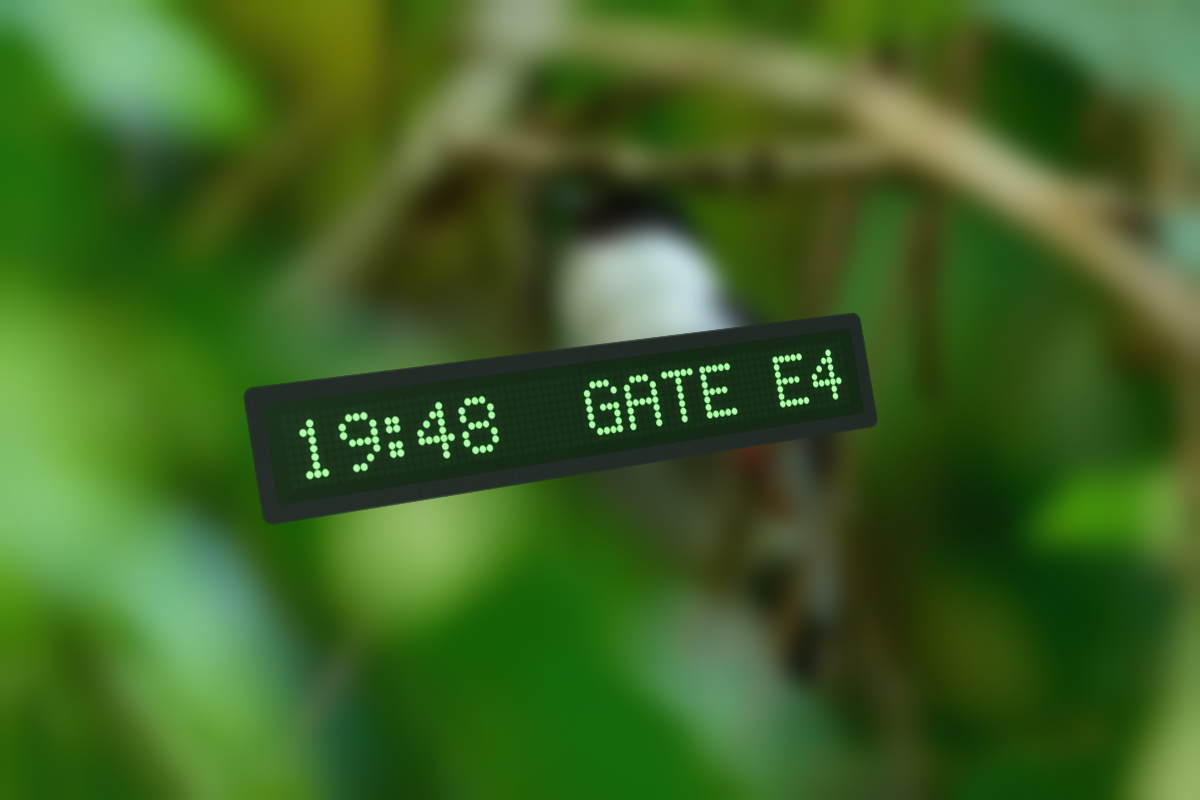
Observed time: T19:48
